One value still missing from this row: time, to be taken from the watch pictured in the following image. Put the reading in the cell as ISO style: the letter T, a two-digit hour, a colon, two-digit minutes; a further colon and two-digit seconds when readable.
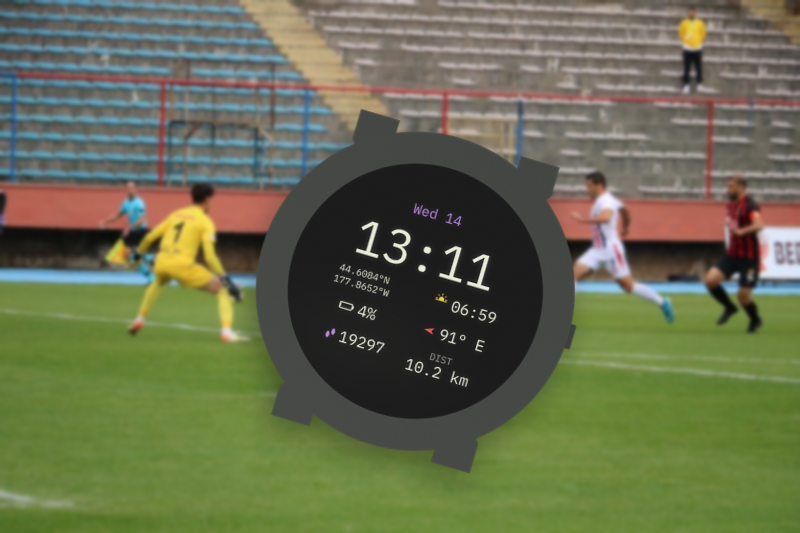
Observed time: T13:11
